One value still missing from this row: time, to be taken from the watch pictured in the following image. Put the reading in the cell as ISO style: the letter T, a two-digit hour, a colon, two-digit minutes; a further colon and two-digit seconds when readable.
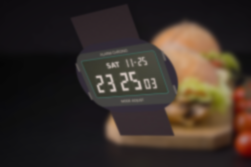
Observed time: T23:25
